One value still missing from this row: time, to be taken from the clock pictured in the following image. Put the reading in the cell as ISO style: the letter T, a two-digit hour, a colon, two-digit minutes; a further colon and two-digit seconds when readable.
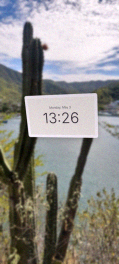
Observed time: T13:26
